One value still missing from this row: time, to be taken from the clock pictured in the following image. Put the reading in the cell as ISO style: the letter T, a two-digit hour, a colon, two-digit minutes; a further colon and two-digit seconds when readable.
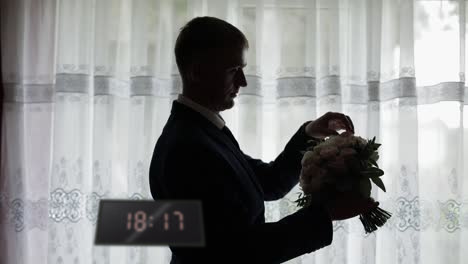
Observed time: T18:17
